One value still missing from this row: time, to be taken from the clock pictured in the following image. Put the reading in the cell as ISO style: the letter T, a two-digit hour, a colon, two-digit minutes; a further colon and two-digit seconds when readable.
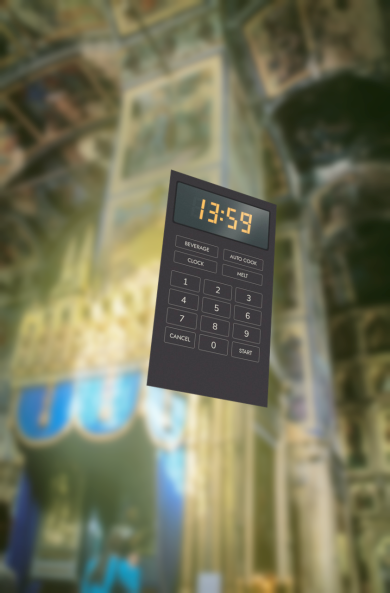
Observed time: T13:59
